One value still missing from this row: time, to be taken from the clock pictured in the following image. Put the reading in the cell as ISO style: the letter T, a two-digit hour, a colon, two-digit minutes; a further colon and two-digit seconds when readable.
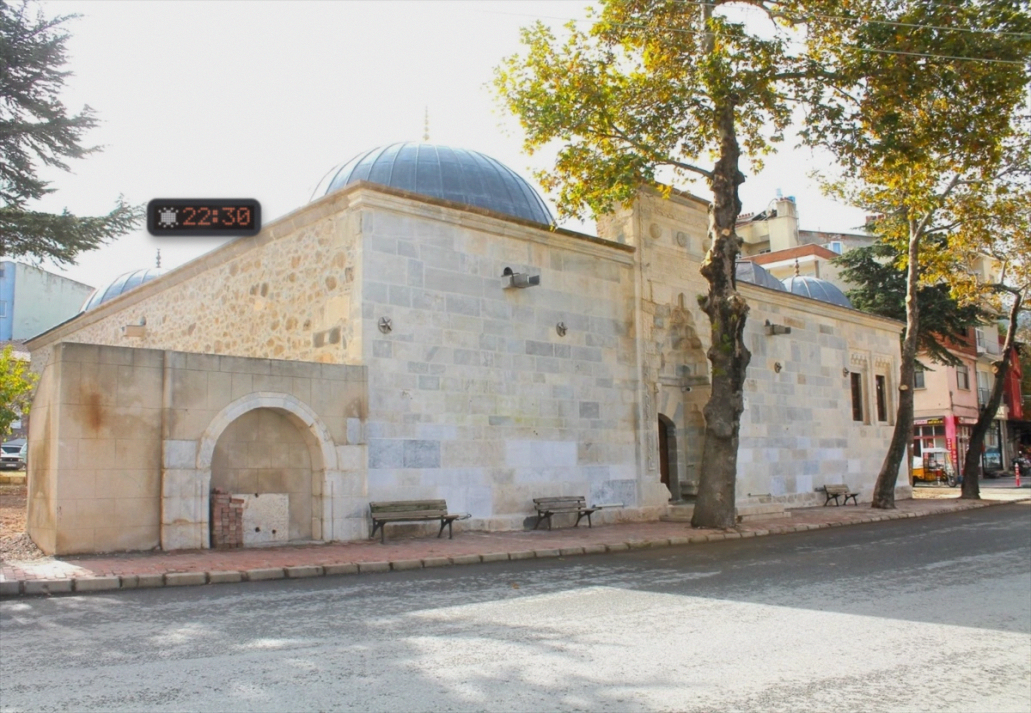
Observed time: T22:30
